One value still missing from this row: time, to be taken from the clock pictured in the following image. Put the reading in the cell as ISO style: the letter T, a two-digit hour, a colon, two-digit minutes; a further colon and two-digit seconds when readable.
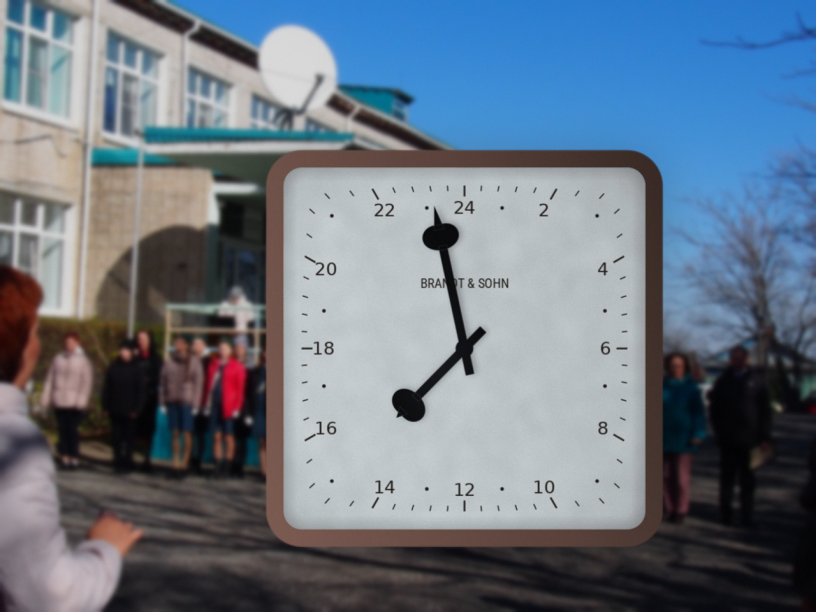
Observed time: T14:58
